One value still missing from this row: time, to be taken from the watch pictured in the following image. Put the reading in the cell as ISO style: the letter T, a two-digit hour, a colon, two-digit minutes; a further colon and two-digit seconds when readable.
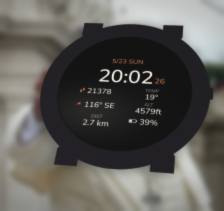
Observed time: T20:02
